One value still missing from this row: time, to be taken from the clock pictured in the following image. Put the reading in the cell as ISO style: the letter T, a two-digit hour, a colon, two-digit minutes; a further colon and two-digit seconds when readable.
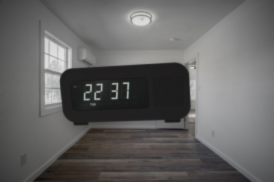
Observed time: T22:37
